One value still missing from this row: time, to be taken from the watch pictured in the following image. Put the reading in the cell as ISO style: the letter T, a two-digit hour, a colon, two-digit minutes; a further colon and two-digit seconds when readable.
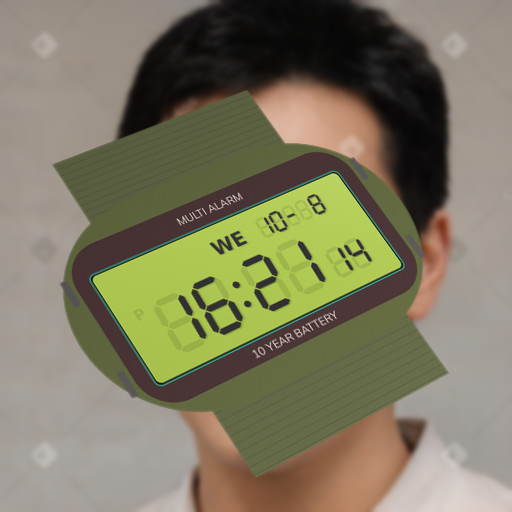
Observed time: T16:21:14
